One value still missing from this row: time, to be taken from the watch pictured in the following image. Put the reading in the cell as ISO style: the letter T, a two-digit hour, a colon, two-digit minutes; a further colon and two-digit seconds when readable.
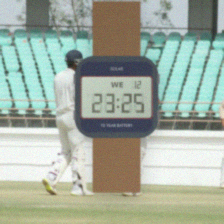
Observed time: T23:25
